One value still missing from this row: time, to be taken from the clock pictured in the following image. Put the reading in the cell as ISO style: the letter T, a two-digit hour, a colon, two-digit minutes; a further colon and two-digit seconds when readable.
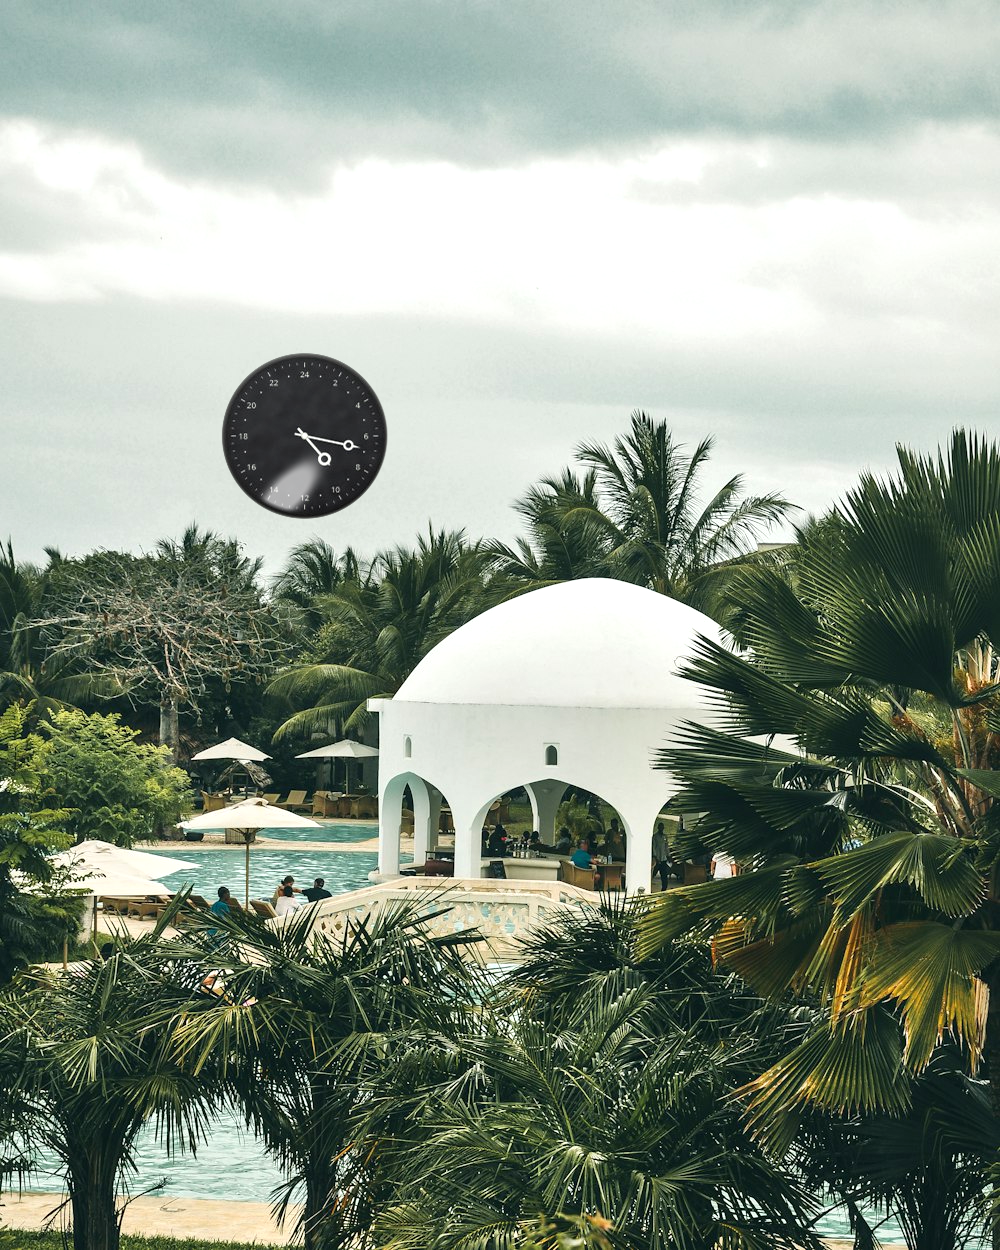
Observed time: T09:17
